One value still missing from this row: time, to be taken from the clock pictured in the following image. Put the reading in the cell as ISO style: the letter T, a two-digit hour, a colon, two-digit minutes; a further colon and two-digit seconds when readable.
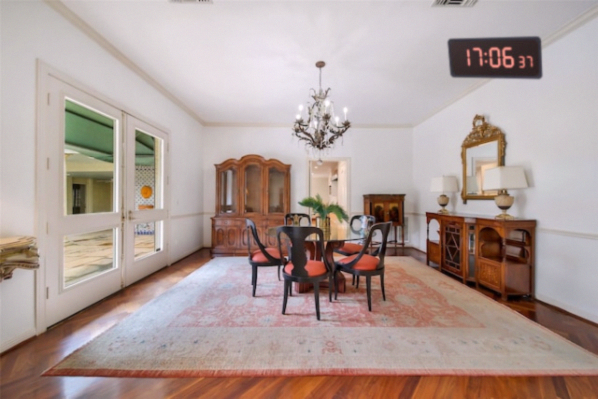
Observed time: T17:06:37
